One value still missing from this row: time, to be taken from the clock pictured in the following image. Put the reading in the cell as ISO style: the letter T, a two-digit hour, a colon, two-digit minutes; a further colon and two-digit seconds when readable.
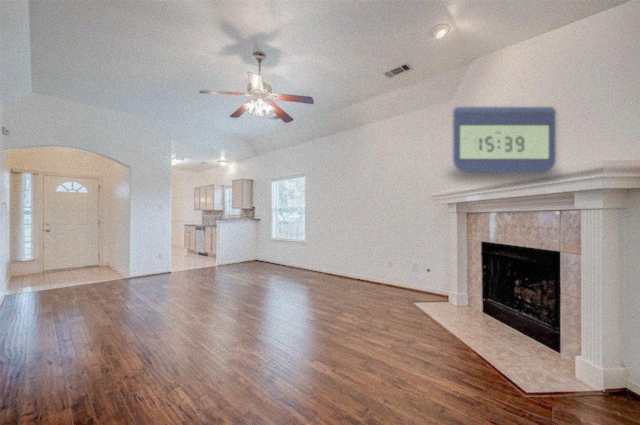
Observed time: T15:39
